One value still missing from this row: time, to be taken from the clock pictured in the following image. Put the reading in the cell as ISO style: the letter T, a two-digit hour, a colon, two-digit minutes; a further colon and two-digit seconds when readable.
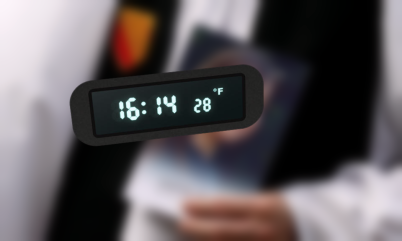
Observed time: T16:14
